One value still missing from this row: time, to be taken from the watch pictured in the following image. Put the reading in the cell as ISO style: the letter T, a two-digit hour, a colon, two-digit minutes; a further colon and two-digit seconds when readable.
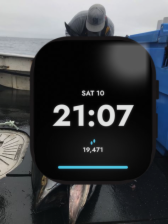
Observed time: T21:07
